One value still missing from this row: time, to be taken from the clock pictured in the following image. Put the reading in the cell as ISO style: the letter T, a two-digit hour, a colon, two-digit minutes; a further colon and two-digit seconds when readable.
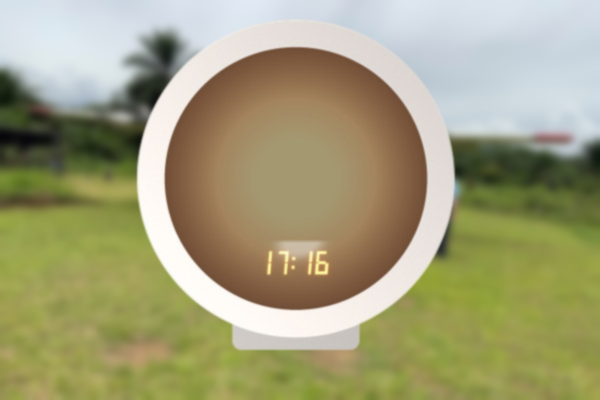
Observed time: T17:16
